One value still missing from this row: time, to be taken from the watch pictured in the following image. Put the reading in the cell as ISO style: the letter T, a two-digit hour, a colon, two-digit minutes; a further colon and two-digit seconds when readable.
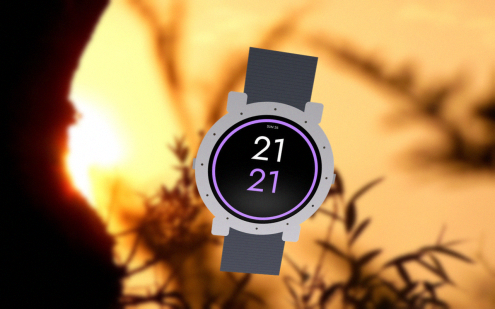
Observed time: T21:21
